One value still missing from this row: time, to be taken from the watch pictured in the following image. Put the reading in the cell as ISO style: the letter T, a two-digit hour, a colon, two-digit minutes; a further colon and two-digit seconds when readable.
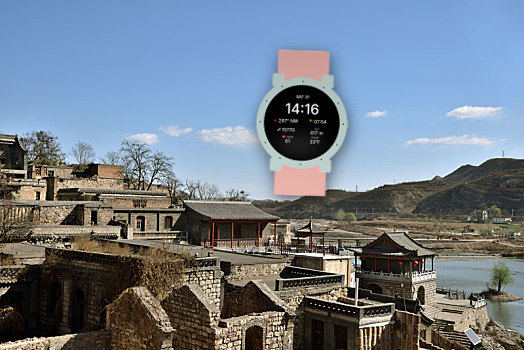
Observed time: T14:16
